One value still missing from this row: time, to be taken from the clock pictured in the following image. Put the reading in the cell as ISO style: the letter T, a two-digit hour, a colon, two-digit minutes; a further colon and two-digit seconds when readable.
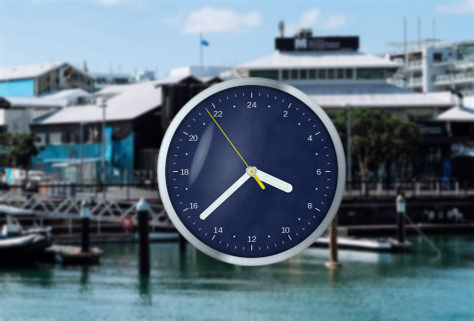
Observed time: T07:37:54
